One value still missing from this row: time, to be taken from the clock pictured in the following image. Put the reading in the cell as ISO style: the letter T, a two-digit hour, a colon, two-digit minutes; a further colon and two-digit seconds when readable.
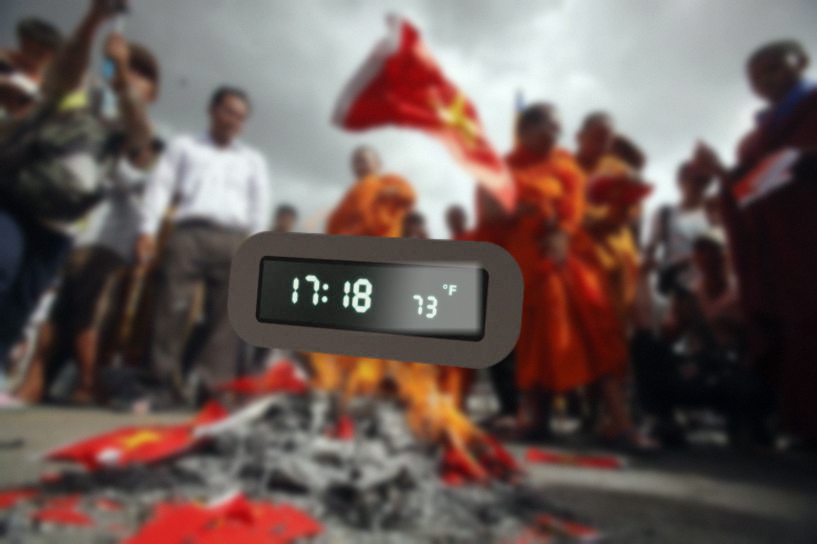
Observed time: T17:18
